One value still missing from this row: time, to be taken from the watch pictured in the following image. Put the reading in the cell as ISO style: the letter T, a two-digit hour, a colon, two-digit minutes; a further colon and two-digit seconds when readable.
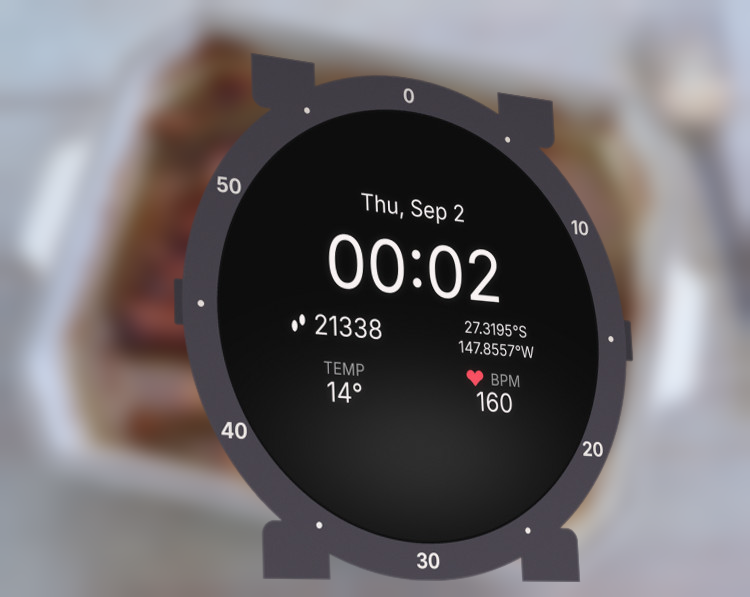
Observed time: T00:02
